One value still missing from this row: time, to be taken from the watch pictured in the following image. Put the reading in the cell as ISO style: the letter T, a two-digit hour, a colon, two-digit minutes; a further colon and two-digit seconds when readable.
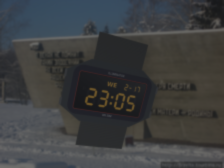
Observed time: T23:05
